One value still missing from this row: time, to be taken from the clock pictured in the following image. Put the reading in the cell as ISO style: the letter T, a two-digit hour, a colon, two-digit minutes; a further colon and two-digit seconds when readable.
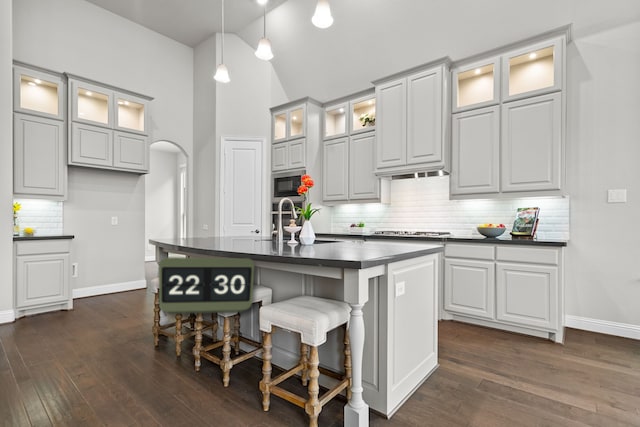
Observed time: T22:30
